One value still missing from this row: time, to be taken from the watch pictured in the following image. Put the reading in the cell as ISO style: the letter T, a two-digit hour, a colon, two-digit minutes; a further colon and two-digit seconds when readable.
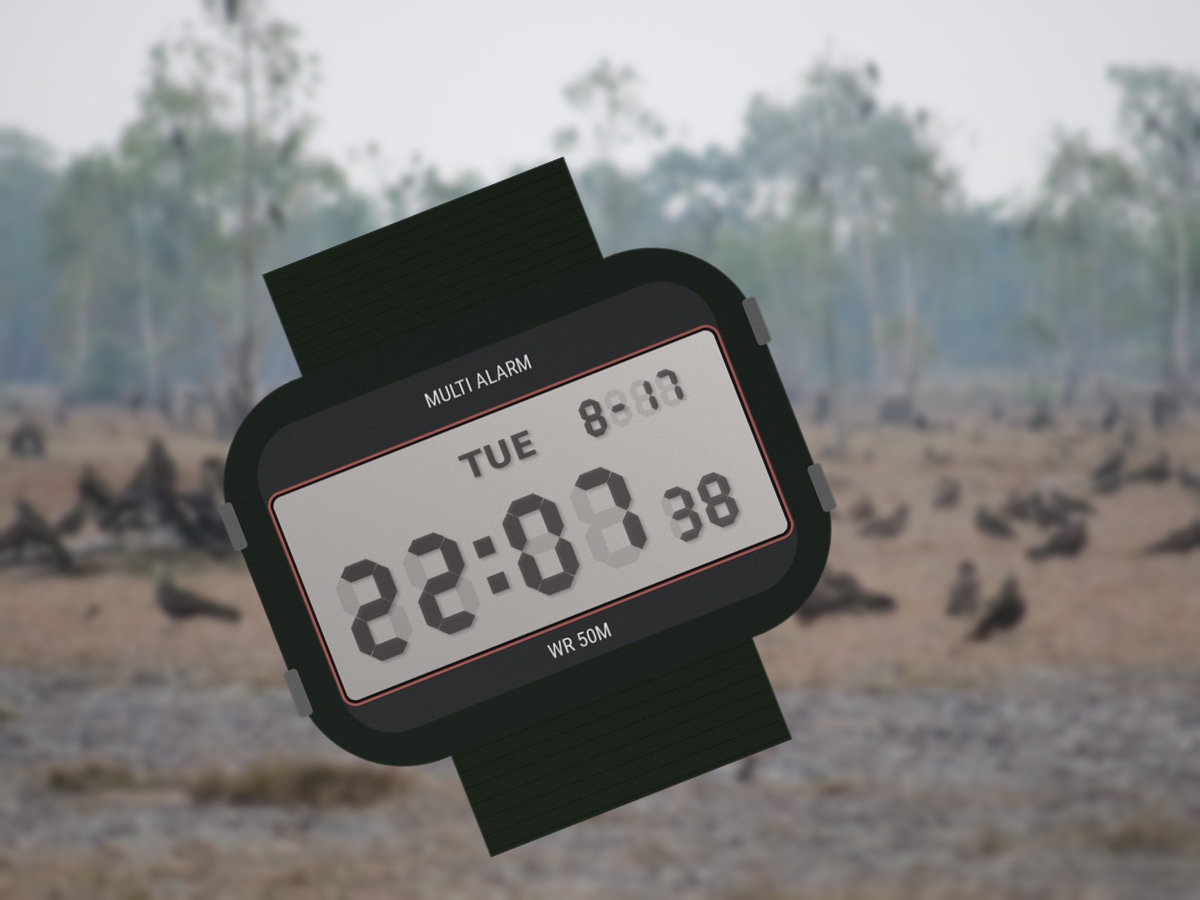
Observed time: T22:07:38
